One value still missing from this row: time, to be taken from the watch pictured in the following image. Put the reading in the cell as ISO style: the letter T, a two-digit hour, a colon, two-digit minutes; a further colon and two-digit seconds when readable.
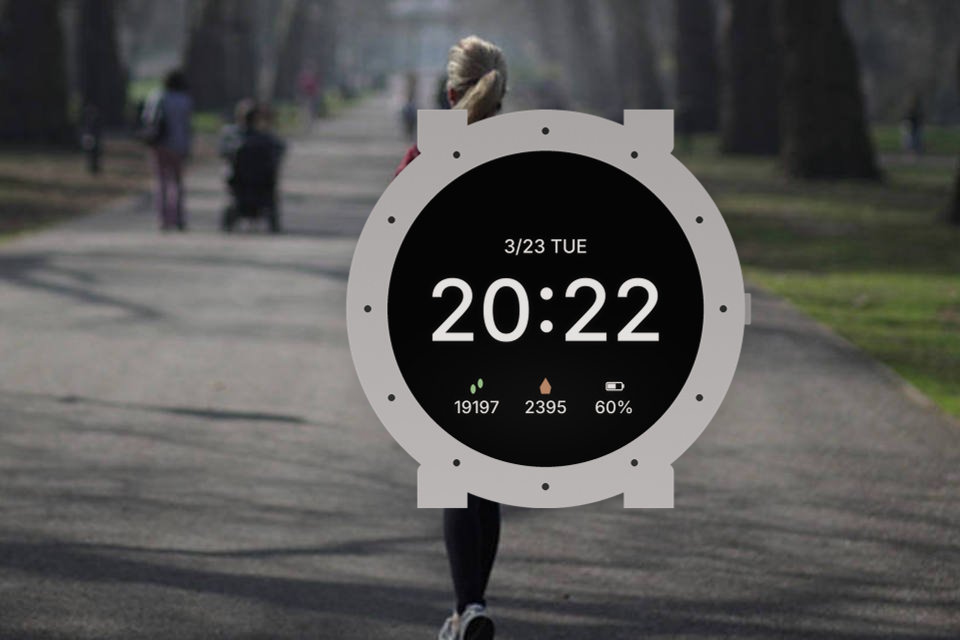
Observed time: T20:22
